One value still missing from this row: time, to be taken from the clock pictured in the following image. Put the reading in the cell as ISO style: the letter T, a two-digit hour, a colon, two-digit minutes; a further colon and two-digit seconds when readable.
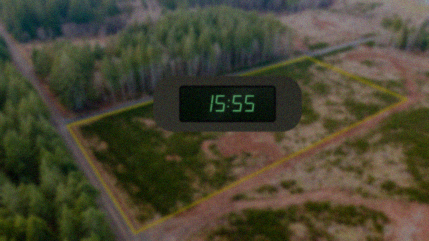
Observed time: T15:55
